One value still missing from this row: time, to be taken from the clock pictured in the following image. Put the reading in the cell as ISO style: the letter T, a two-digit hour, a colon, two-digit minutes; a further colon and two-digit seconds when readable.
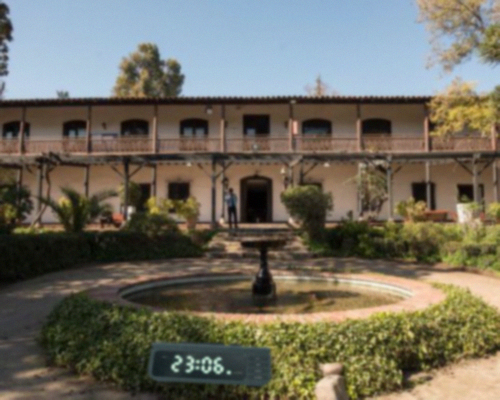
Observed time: T23:06
